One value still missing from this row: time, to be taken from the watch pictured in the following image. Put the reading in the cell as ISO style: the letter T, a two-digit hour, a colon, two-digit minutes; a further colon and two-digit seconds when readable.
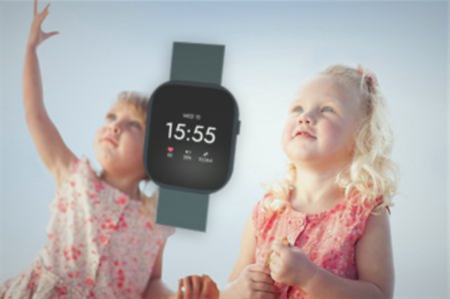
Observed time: T15:55
